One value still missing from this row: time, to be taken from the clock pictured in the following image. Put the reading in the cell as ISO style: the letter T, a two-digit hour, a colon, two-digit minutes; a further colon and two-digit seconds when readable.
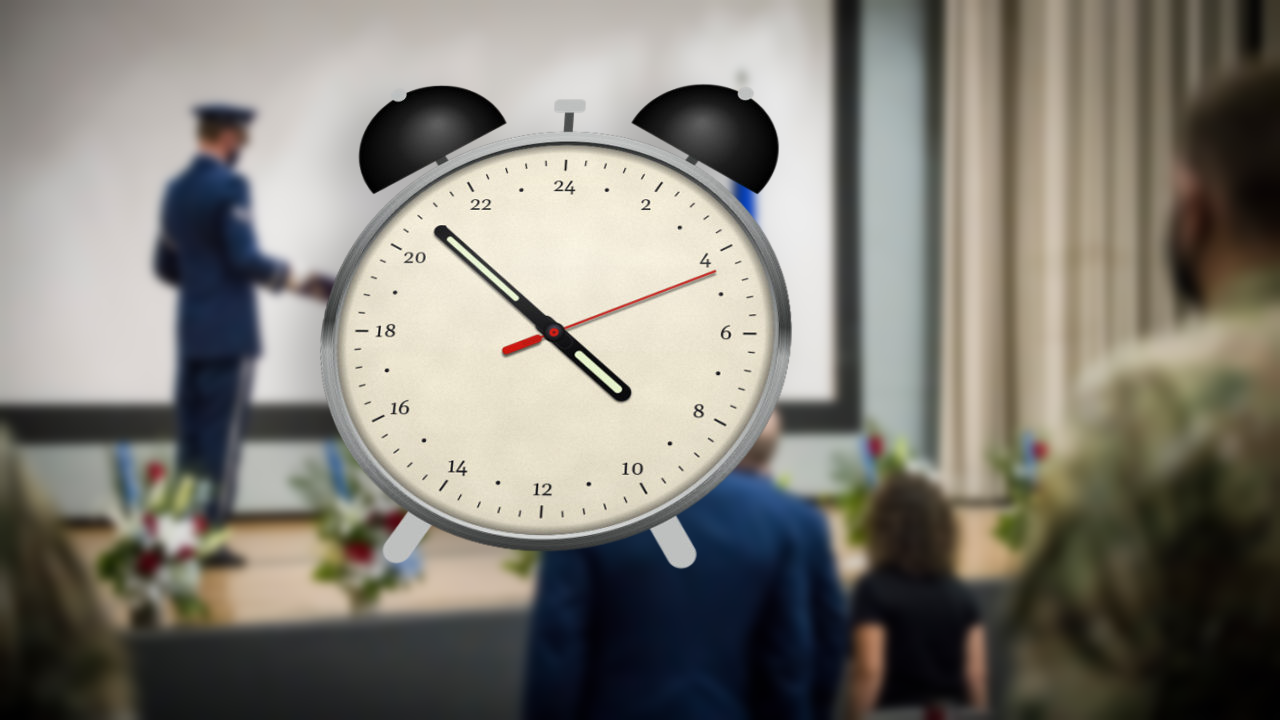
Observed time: T08:52:11
